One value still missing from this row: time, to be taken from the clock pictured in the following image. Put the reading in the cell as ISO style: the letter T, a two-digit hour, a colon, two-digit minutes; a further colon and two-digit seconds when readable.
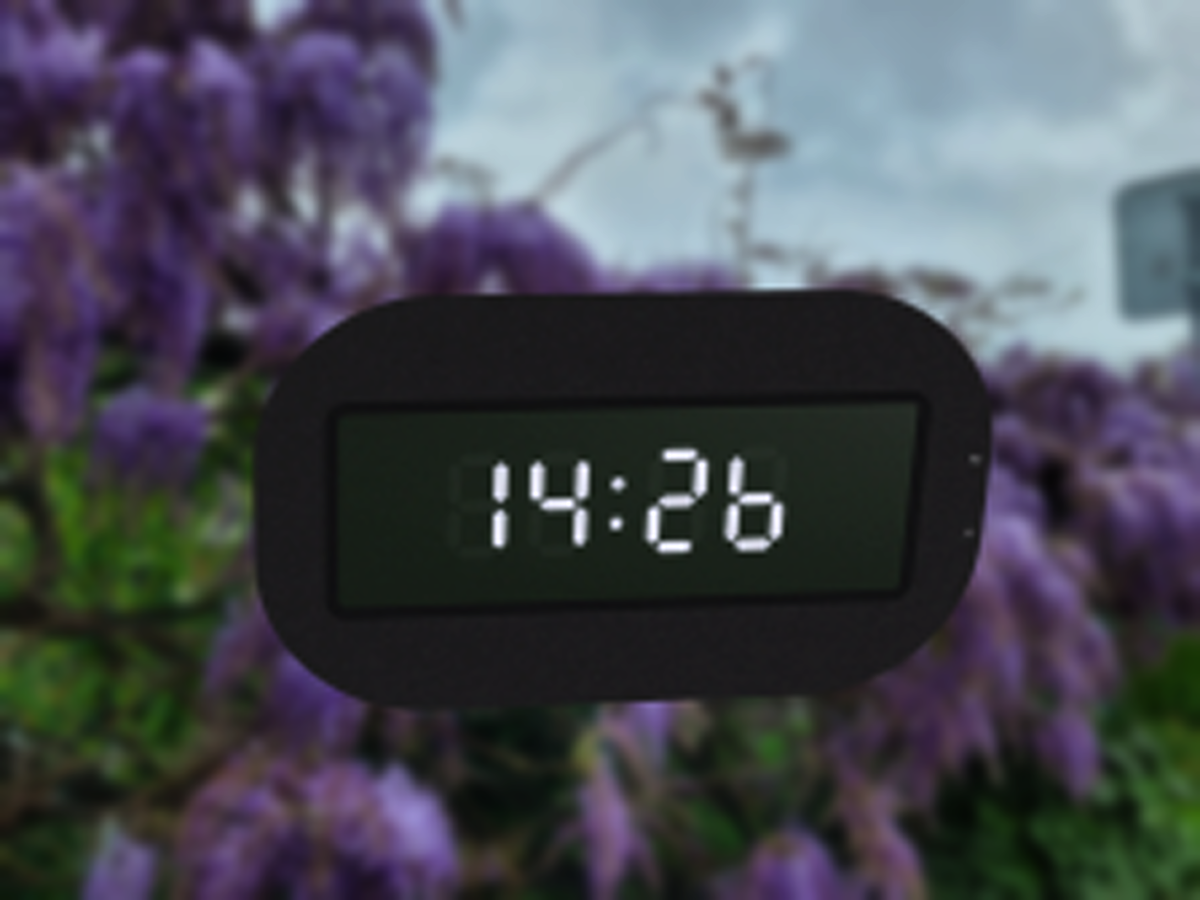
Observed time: T14:26
